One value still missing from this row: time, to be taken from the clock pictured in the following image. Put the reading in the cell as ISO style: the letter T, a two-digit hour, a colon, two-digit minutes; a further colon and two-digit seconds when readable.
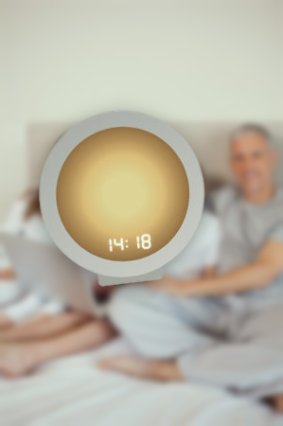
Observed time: T14:18
